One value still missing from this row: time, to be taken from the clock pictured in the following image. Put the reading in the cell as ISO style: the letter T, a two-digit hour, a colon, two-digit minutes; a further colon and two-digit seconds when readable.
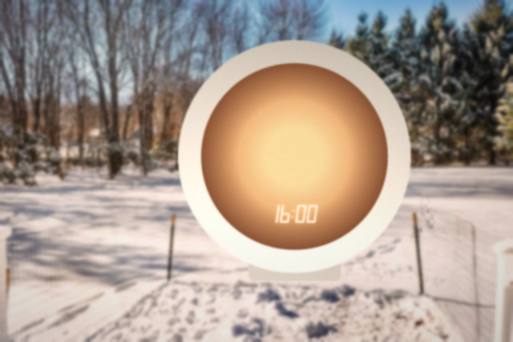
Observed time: T16:00
